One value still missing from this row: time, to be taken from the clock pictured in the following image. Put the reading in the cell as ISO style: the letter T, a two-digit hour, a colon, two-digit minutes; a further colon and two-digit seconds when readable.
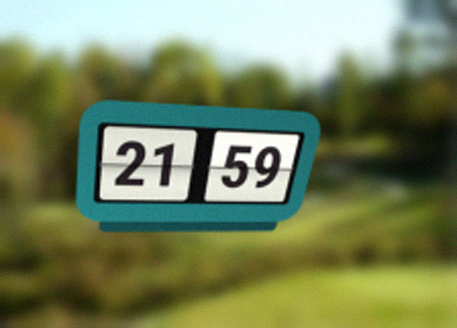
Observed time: T21:59
